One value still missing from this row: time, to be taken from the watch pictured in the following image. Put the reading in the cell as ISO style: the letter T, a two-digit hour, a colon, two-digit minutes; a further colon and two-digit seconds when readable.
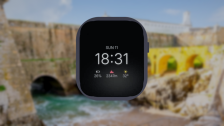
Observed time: T18:31
